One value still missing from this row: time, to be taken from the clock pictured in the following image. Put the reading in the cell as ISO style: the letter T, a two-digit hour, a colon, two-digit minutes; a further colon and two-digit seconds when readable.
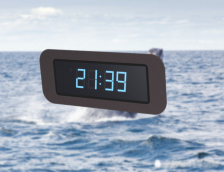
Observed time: T21:39
